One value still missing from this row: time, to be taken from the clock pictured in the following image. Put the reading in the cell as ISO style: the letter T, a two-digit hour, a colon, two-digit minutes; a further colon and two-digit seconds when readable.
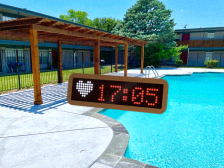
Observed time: T17:05
